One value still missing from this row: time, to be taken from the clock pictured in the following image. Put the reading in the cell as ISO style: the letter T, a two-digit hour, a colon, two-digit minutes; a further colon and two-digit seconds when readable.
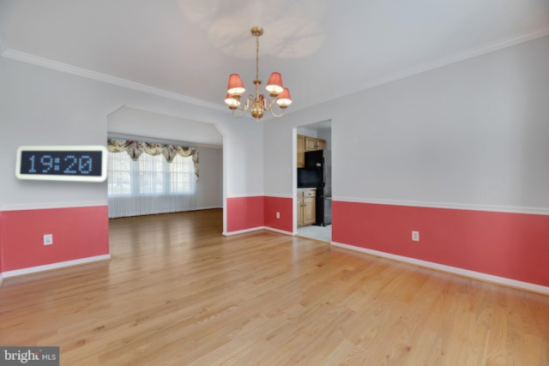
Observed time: T19:20
